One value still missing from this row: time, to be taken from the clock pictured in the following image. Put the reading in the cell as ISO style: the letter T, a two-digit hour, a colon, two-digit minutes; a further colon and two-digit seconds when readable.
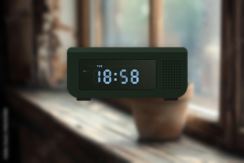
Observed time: T18:58
